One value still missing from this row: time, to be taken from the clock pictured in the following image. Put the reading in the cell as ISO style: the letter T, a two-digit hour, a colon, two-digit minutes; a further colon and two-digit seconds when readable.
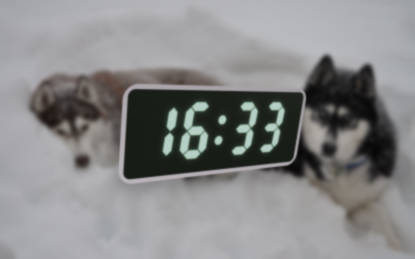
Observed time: T16:33
